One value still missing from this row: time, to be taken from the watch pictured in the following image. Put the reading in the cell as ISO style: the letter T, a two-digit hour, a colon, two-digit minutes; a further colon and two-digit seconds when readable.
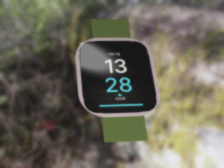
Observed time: T13:28
